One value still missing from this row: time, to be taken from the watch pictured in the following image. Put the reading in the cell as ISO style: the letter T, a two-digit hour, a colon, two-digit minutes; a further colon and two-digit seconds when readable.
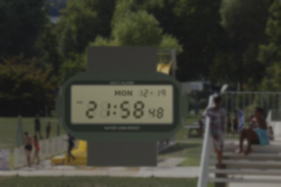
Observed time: T21:58:48
